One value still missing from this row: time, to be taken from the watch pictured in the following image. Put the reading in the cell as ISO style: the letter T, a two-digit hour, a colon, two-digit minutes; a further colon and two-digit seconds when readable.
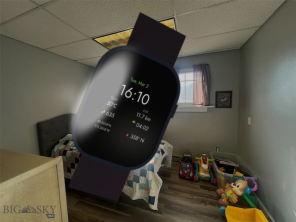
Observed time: T16:10
